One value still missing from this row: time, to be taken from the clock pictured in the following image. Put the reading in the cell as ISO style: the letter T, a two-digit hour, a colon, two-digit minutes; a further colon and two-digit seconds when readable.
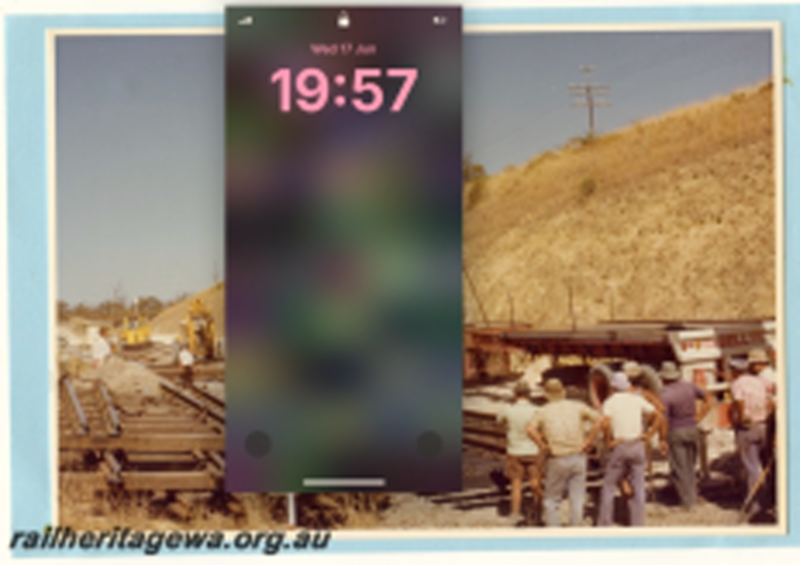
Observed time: T19:57
